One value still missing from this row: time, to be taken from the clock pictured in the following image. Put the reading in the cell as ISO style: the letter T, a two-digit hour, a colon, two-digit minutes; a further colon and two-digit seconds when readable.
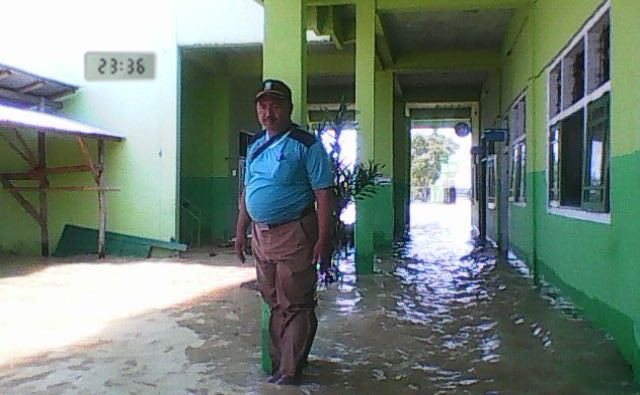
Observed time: T23:36
